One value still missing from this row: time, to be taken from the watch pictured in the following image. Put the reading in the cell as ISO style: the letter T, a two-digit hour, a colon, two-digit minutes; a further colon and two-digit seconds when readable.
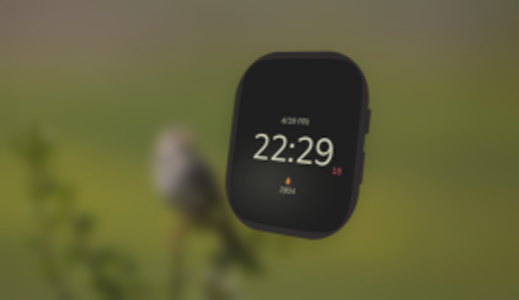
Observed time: T22:29
